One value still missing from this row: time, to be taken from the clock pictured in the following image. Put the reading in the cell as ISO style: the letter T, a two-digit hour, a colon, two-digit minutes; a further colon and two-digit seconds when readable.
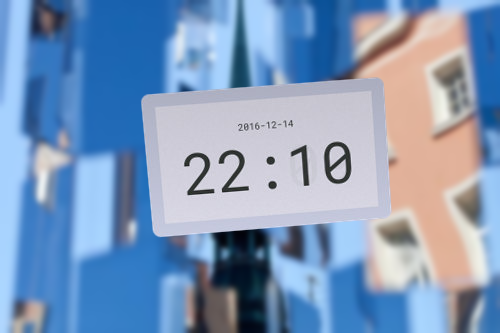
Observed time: T22:10
